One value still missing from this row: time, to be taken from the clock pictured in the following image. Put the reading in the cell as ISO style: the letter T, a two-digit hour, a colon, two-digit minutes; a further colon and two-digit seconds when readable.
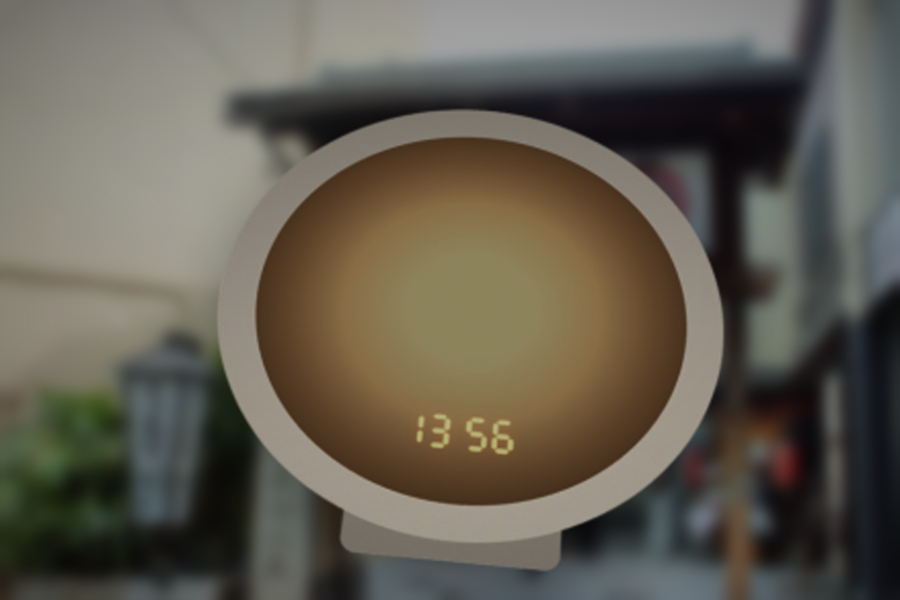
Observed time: T13:56
